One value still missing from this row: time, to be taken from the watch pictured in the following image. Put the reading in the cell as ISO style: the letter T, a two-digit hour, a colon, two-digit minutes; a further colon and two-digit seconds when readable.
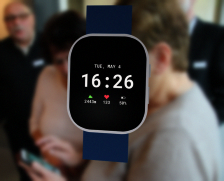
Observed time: T16:26
